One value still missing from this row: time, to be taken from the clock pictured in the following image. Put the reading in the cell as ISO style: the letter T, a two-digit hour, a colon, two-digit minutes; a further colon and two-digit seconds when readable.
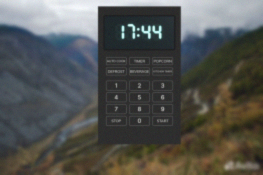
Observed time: T17:44
